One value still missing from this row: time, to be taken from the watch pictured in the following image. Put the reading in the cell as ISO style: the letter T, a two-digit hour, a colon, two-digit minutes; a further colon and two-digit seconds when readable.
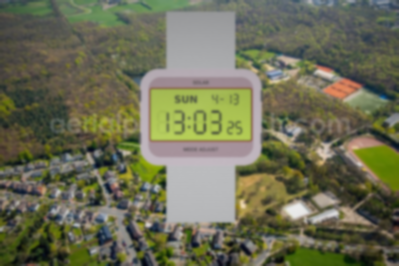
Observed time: T13:03:25
